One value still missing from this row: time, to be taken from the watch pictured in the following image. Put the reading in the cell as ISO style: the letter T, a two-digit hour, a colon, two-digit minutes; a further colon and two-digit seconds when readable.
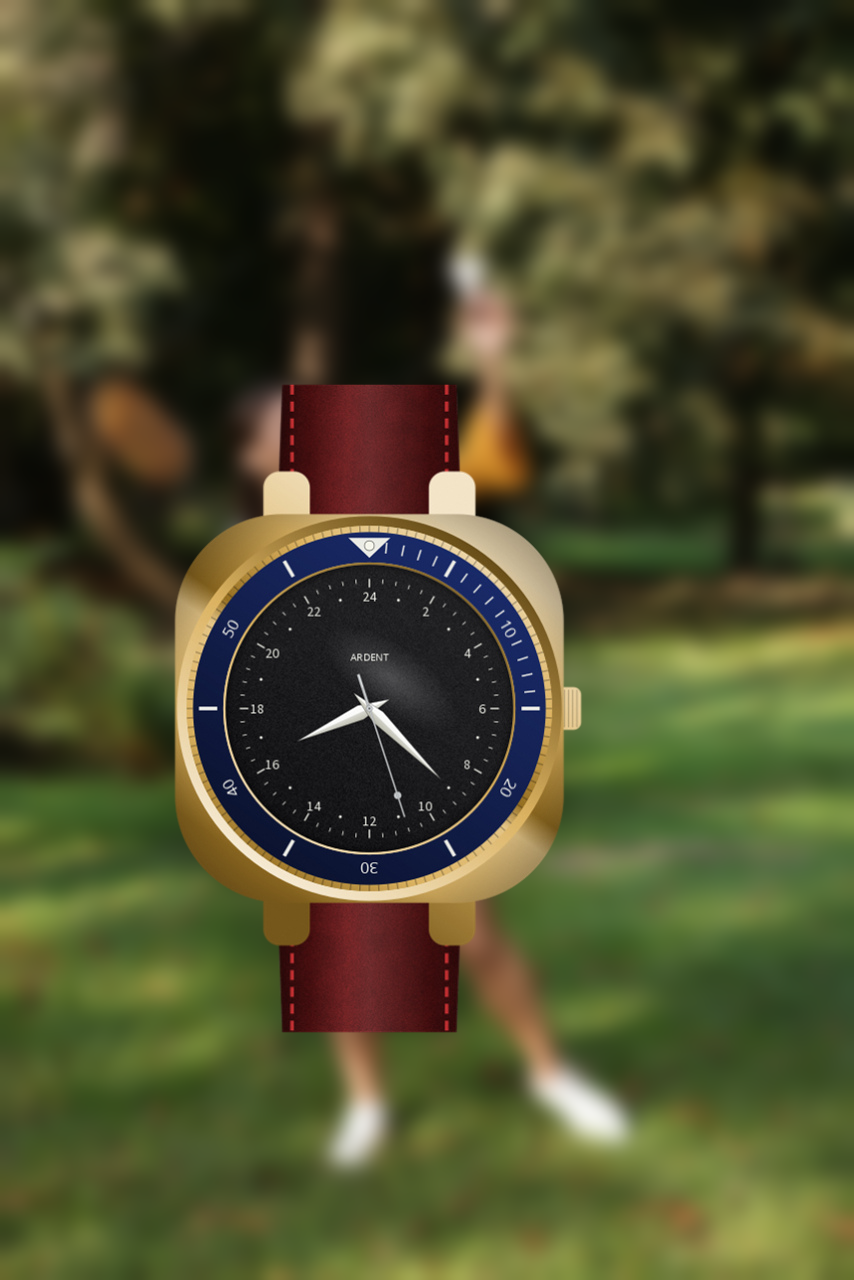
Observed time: T16:22:27
